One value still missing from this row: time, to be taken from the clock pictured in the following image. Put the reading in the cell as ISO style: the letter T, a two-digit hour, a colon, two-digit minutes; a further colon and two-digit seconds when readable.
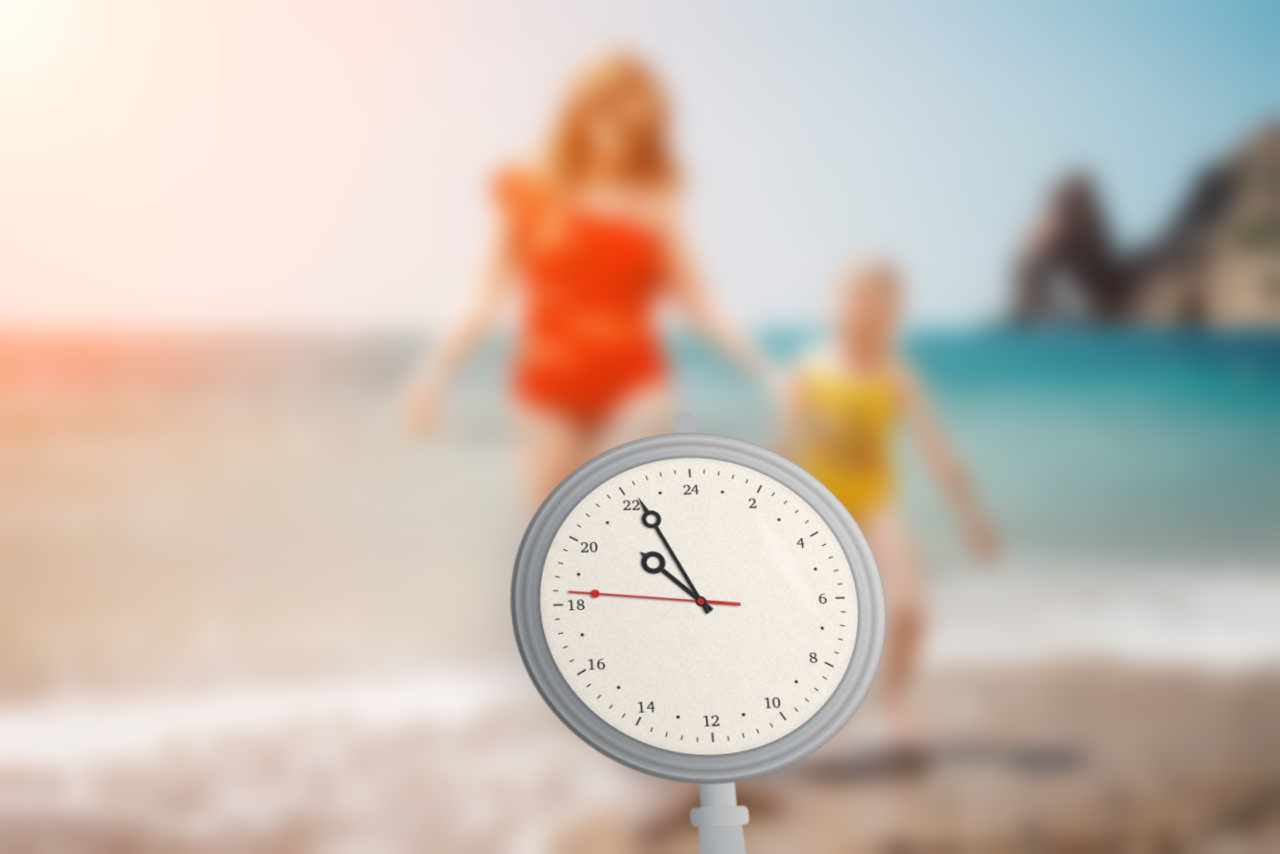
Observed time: T20:55:46
